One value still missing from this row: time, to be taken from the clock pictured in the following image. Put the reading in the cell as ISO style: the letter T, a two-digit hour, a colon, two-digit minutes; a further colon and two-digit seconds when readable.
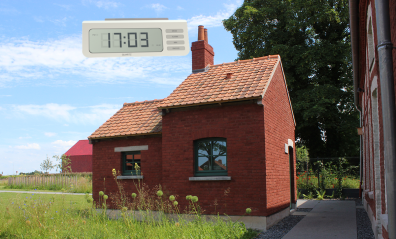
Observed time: T17:03
